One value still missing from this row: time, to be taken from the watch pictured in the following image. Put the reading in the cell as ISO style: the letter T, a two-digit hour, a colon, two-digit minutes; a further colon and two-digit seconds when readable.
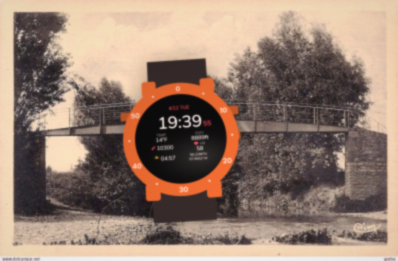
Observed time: T19:39
